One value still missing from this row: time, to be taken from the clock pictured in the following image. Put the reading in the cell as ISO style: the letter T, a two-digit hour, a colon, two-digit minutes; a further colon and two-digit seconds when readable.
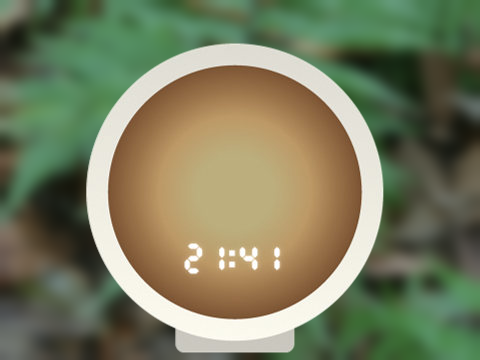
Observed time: T21:41
